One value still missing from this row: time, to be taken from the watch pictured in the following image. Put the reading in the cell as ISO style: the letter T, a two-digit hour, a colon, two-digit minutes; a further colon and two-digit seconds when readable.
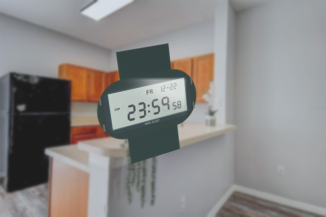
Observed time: T23:59:58
